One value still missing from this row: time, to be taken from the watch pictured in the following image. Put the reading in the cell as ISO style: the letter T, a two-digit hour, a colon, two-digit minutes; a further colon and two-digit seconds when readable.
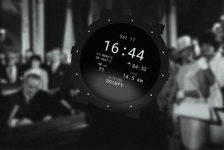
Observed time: T16:44
